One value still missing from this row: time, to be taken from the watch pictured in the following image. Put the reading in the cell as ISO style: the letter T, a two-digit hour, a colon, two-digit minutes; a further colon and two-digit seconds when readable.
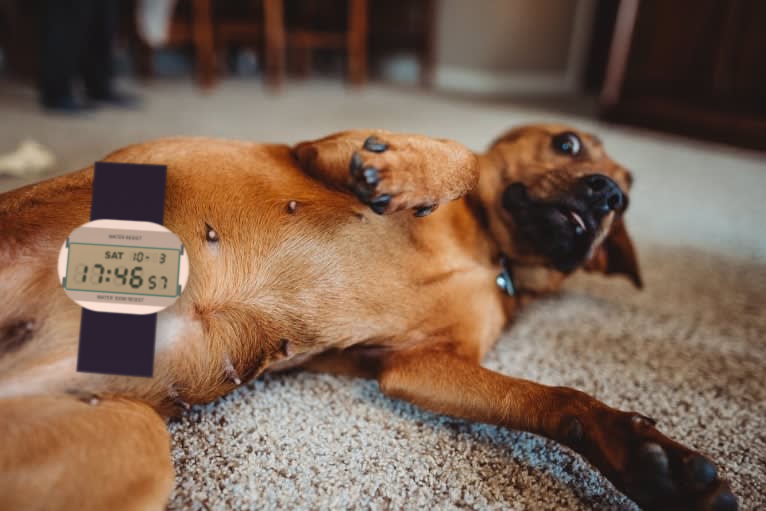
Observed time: T17:46:57
